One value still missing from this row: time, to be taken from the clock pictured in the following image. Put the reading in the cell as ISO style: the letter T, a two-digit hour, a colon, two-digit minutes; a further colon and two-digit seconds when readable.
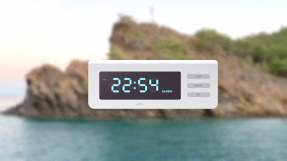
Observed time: T22:54
